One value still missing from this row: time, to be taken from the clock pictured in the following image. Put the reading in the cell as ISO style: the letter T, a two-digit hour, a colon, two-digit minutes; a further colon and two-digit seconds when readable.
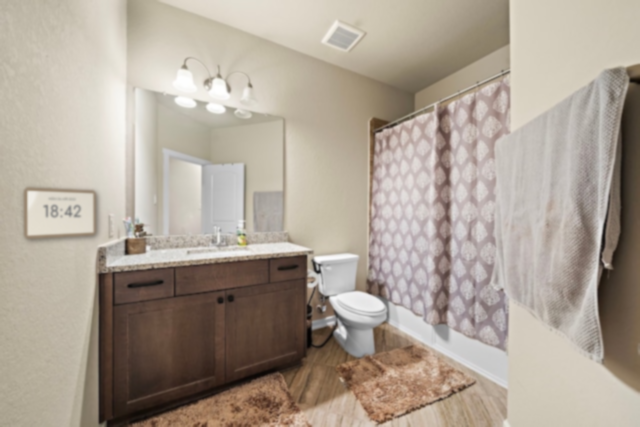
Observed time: T18:42
